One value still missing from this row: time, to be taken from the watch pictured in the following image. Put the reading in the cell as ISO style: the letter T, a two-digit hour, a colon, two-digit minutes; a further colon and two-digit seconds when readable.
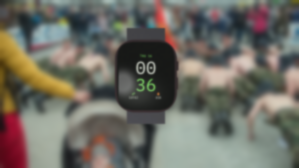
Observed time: T00:36
